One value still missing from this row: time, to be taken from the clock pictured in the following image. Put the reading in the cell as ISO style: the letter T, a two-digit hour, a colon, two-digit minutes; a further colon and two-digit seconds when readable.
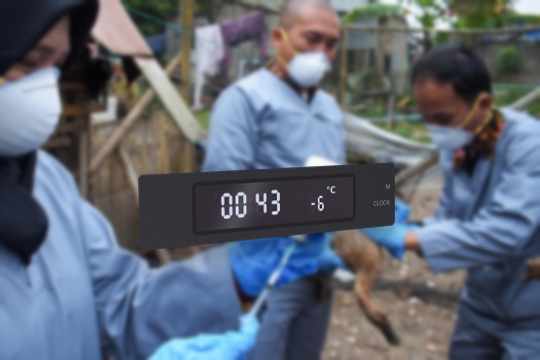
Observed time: T00:43
